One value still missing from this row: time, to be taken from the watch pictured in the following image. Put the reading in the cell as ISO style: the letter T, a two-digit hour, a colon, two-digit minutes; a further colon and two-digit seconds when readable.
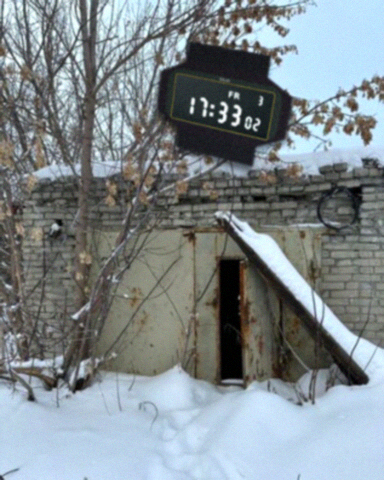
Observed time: T17:33:02
